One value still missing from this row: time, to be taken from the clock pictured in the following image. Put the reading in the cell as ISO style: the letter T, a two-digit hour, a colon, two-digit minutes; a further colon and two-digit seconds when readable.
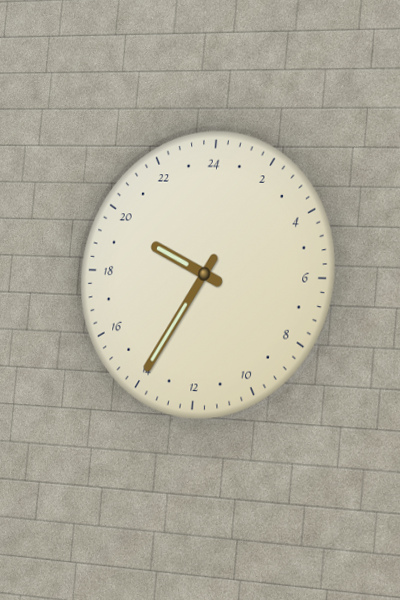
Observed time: T19:35
